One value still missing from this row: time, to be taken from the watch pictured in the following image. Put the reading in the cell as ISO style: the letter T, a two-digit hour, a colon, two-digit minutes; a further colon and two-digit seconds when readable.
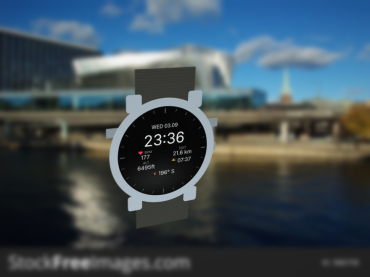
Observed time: T23:36
